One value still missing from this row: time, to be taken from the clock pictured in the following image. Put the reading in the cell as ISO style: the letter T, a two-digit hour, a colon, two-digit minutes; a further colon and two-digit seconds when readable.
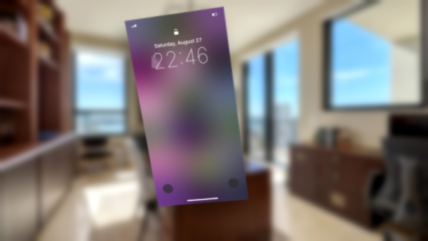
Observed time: T22:46
